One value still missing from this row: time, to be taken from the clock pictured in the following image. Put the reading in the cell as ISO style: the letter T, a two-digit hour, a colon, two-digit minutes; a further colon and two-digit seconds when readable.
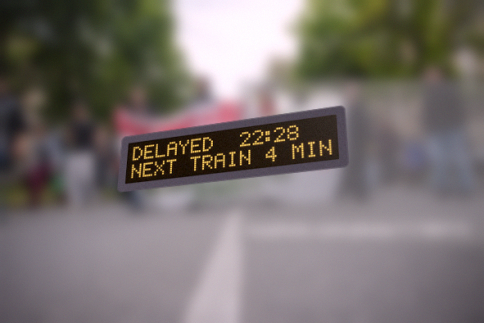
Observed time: T22:28
